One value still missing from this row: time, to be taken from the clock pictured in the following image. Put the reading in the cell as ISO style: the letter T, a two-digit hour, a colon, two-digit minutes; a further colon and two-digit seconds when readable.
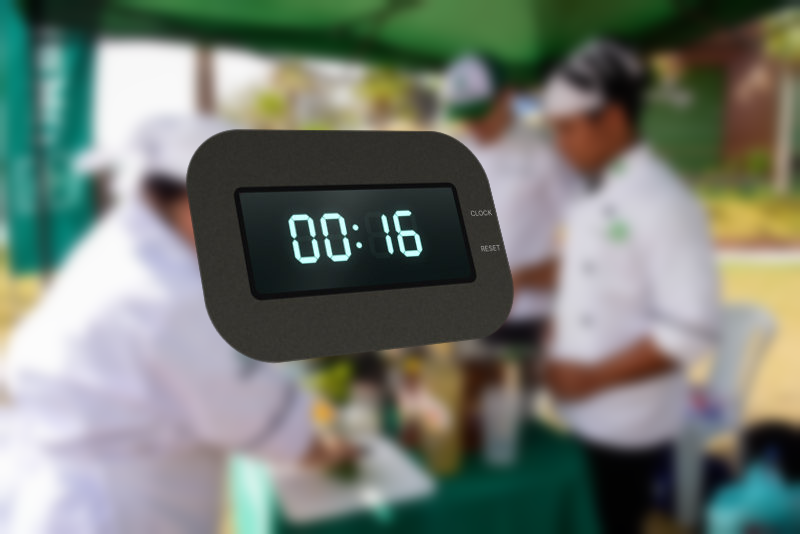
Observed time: T00:16
